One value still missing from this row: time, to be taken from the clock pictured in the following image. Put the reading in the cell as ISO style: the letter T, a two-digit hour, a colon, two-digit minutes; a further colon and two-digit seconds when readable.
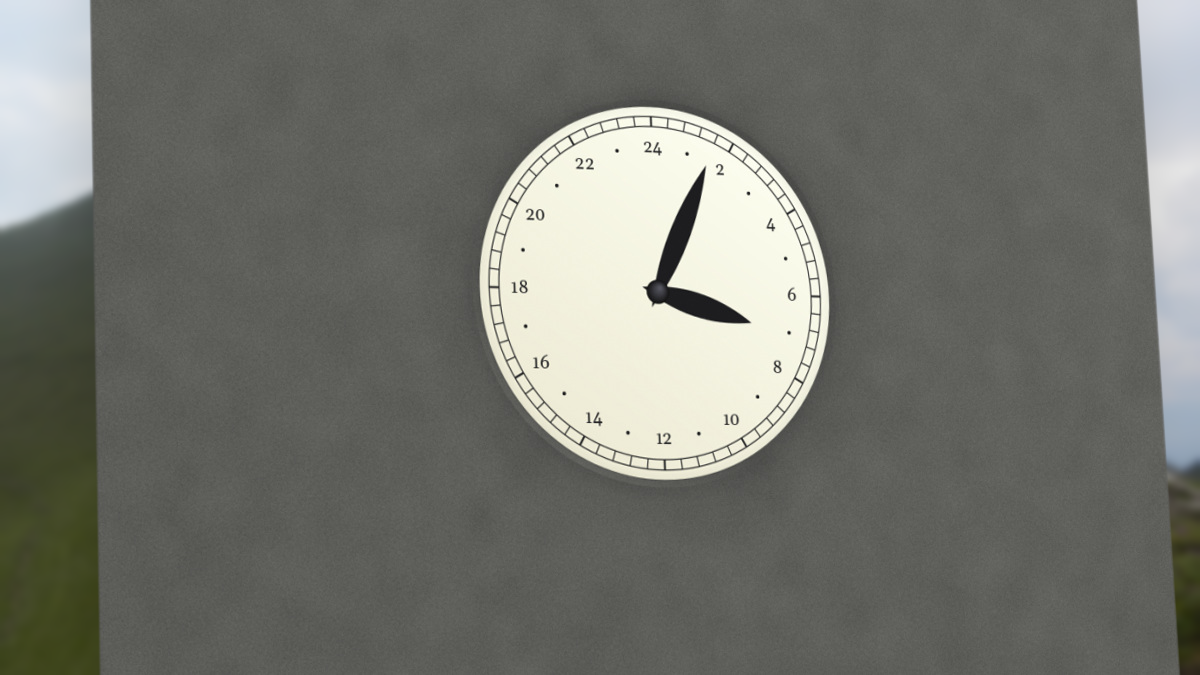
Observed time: T07:04
